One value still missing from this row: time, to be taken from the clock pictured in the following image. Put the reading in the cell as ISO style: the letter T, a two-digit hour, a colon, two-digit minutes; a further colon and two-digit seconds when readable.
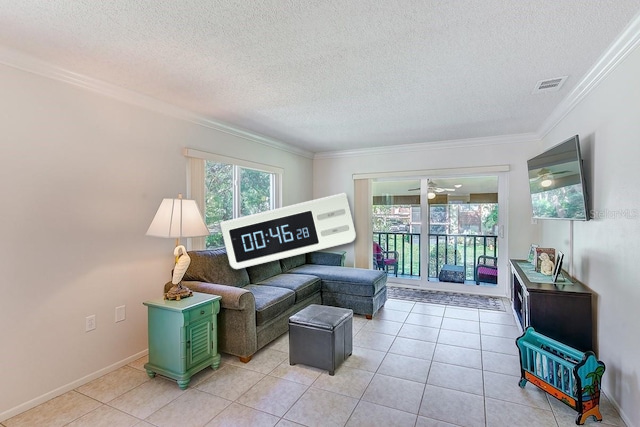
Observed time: T00:46:28
